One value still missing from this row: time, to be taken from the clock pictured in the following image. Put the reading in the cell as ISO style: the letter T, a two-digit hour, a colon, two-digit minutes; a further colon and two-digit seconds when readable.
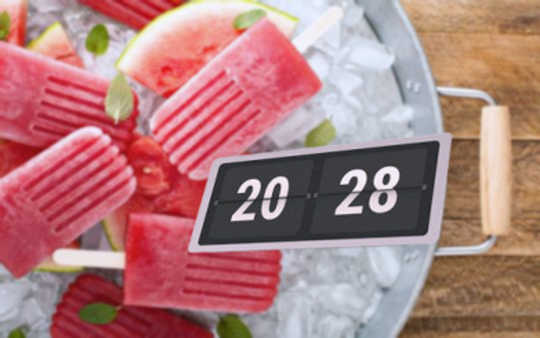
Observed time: T20:28
